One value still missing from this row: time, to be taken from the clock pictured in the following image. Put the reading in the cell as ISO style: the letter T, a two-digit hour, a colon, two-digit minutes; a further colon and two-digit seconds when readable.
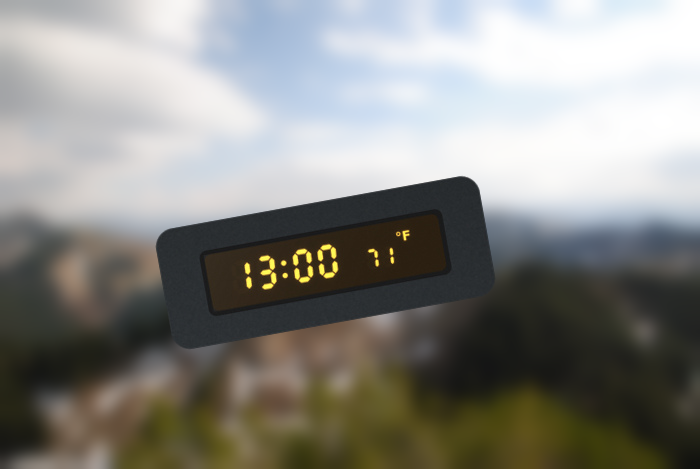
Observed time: T13:00
